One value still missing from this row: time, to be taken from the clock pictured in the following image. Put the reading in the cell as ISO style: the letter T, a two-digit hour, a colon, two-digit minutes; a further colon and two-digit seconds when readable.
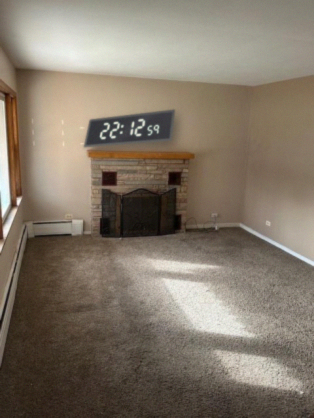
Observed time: T22:12:59
